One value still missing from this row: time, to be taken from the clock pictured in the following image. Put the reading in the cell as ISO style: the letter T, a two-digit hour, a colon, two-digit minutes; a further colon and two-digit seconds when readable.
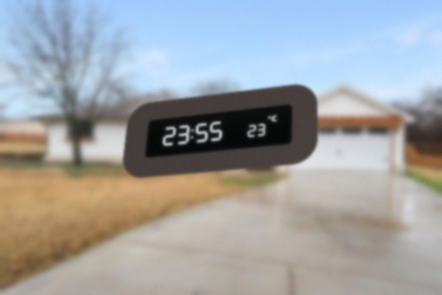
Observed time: T23:55
